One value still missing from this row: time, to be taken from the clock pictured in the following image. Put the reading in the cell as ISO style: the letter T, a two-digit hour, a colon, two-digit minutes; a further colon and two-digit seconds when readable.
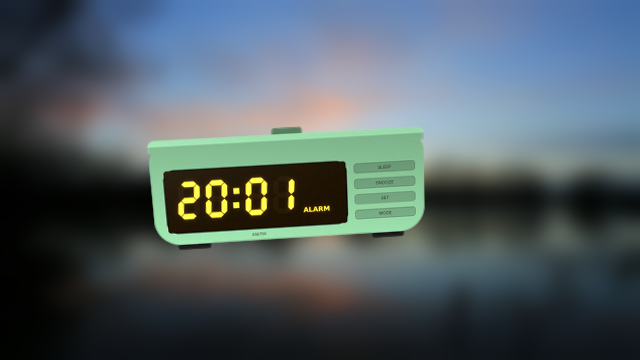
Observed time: T20:01
